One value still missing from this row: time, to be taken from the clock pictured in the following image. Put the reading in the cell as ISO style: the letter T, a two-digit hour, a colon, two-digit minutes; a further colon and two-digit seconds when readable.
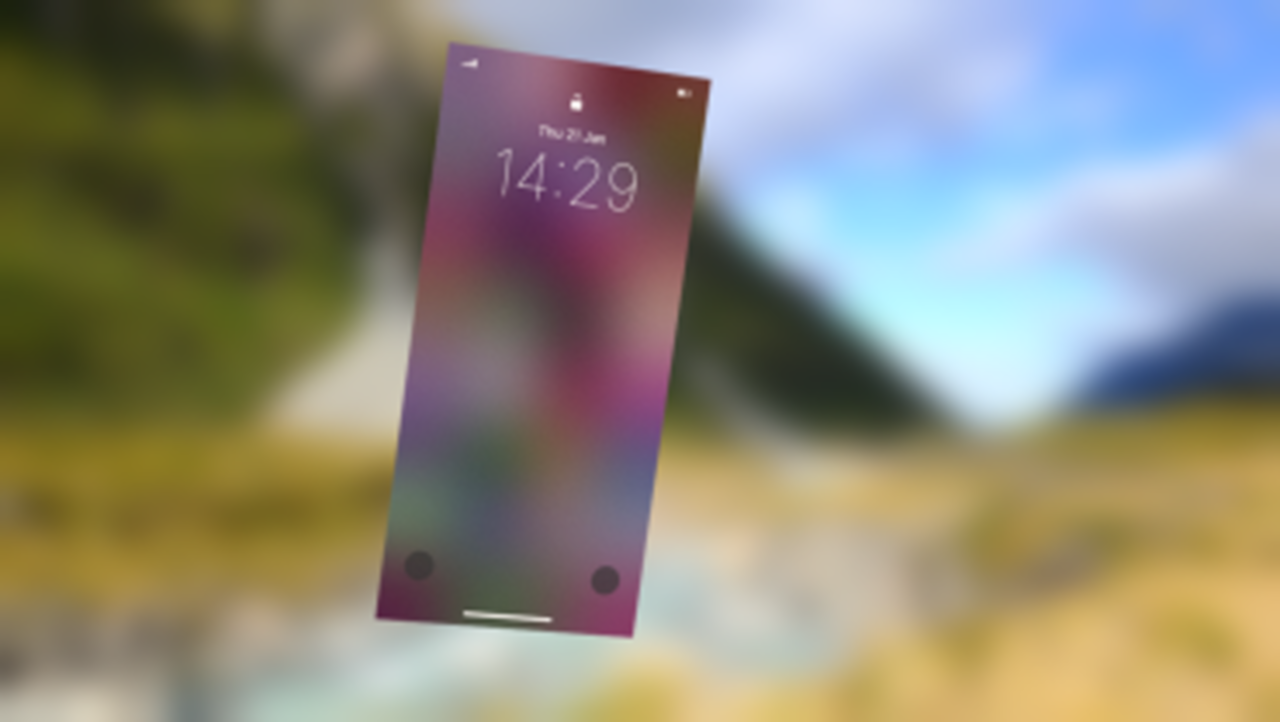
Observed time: T14:29
